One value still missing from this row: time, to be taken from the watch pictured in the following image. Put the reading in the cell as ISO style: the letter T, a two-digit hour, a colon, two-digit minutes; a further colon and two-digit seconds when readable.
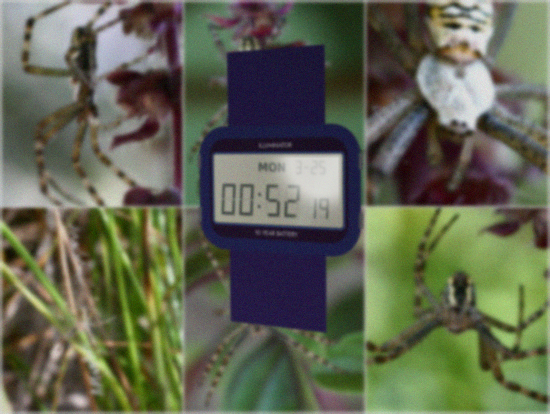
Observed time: T00:52:19
